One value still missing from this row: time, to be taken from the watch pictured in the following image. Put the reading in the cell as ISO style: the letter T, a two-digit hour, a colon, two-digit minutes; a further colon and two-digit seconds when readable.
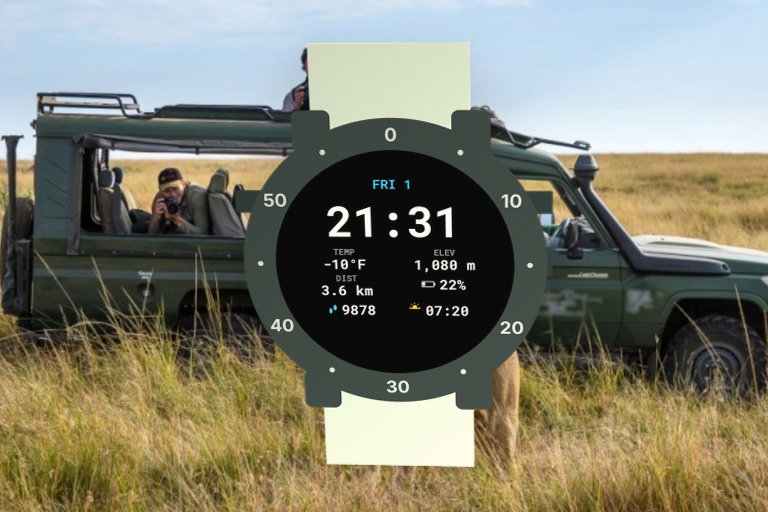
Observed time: T21:31
